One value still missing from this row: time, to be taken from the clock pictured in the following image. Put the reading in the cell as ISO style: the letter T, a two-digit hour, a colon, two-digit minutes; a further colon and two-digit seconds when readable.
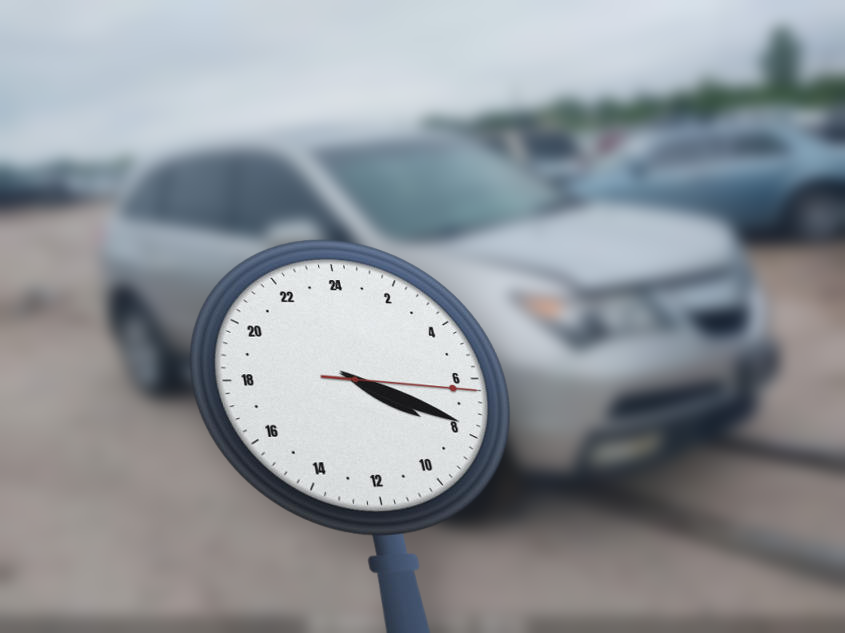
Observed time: T08:19:16
